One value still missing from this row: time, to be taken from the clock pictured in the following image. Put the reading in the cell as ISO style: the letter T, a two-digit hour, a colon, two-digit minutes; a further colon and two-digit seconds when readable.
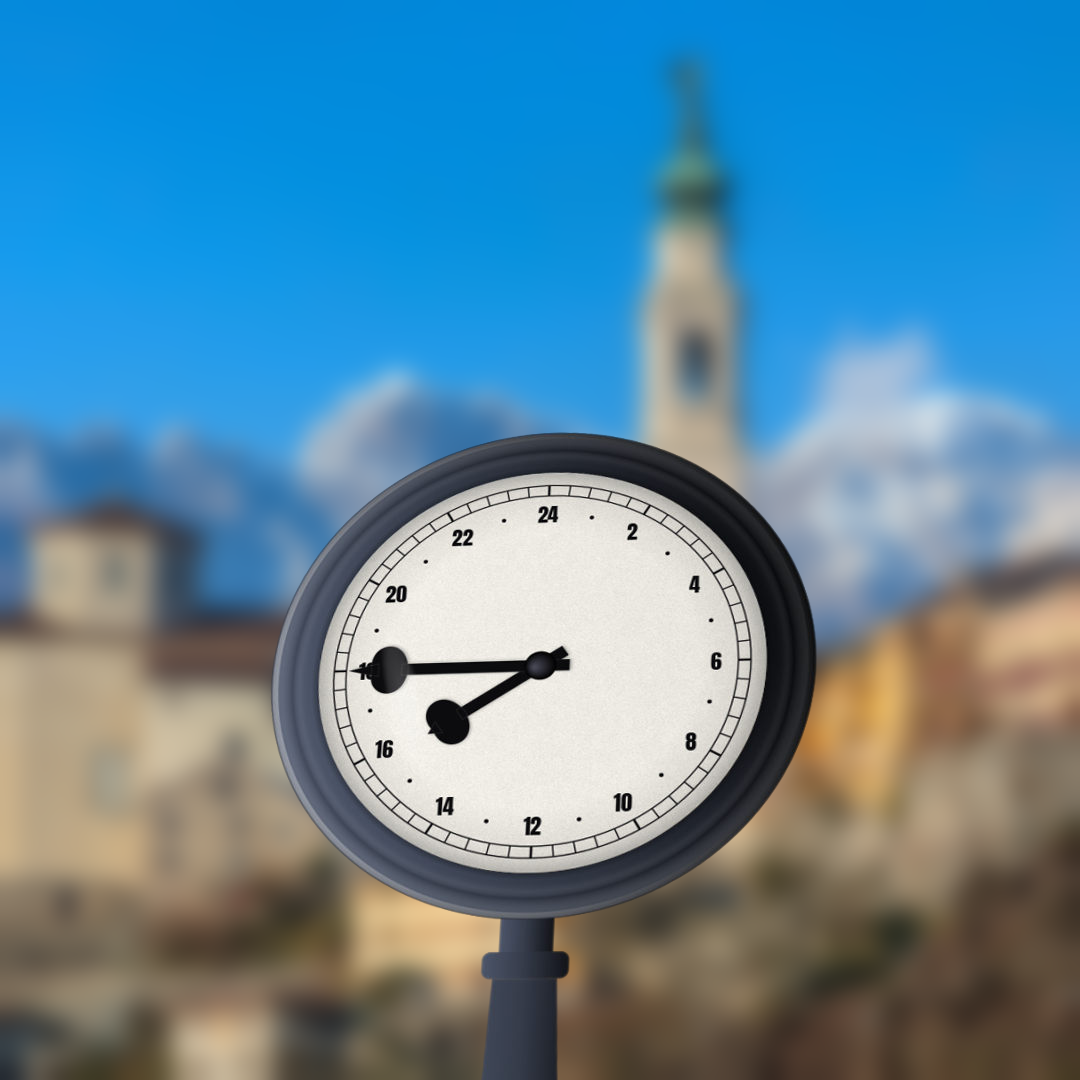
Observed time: T15:45
